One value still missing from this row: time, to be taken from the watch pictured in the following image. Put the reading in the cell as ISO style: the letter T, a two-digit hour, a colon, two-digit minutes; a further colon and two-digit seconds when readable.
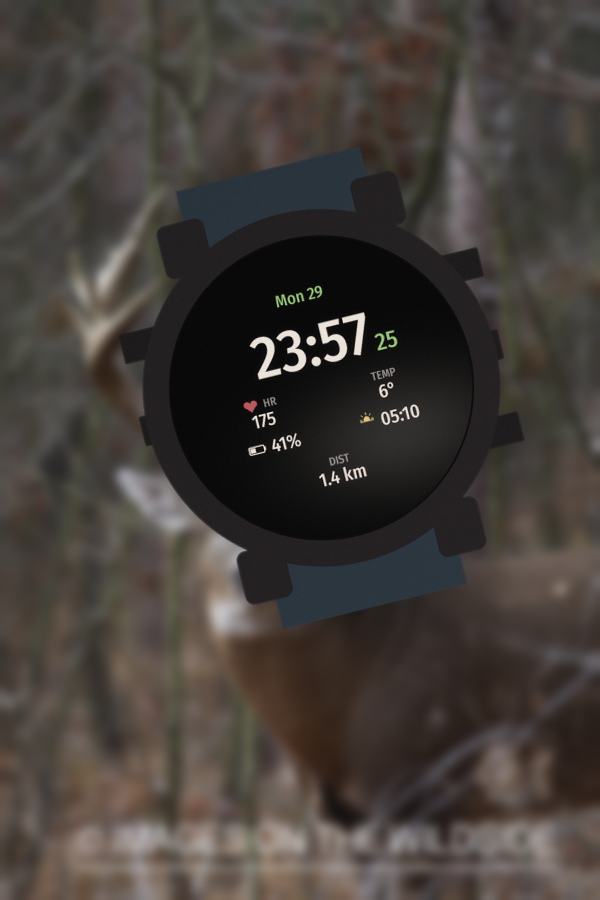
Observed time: T23:57:25
